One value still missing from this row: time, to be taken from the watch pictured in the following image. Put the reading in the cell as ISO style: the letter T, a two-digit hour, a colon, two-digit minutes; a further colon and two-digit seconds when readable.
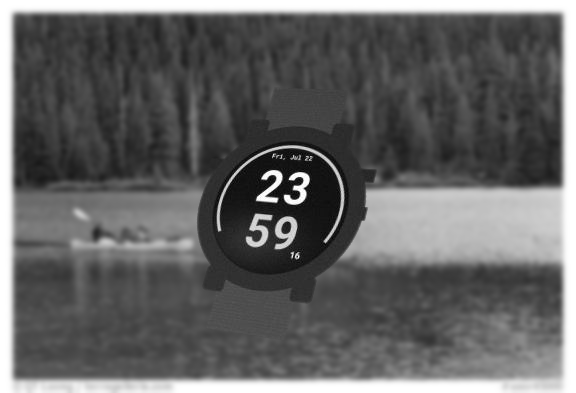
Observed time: T23:59:16
